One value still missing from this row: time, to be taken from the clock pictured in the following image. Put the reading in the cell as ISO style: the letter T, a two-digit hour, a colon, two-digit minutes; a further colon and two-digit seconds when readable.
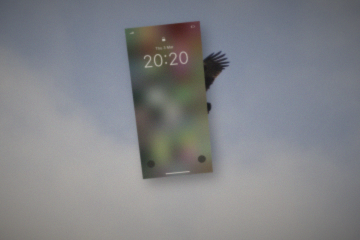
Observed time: T20:20
